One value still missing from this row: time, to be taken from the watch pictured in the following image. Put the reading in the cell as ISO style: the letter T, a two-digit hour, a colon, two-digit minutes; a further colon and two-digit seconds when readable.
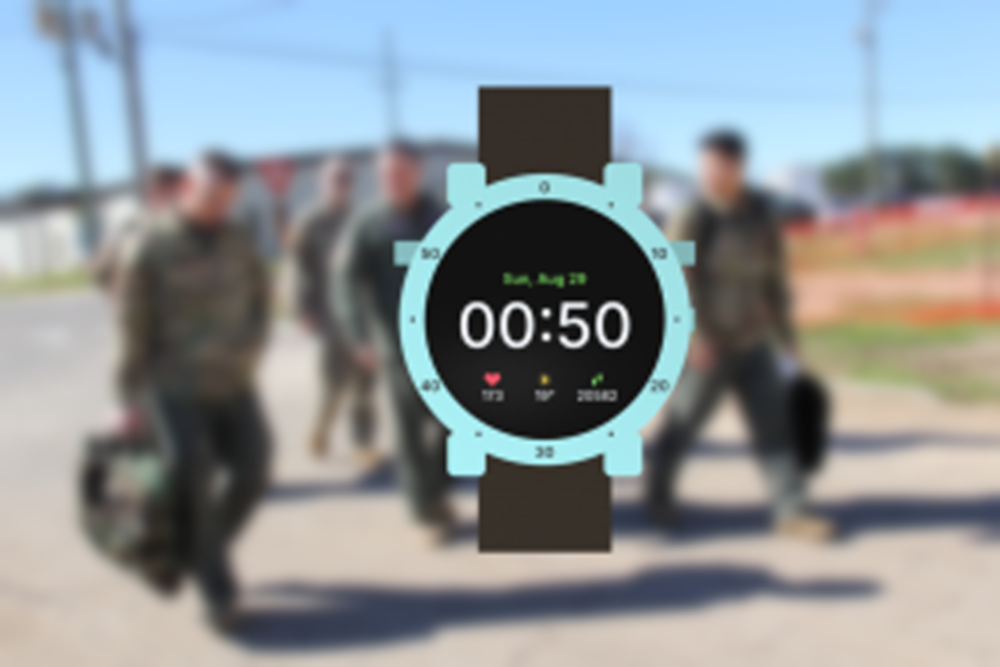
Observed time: T00:50
